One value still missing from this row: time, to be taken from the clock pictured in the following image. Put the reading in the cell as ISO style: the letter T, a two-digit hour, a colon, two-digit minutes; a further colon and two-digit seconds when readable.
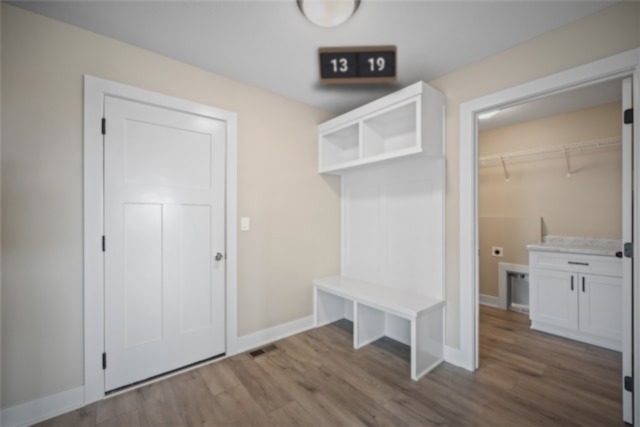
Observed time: T13:19
